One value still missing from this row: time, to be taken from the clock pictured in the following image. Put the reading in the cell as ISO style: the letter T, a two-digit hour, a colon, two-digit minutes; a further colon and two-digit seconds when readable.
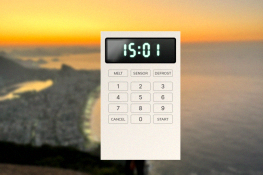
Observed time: T15:01
